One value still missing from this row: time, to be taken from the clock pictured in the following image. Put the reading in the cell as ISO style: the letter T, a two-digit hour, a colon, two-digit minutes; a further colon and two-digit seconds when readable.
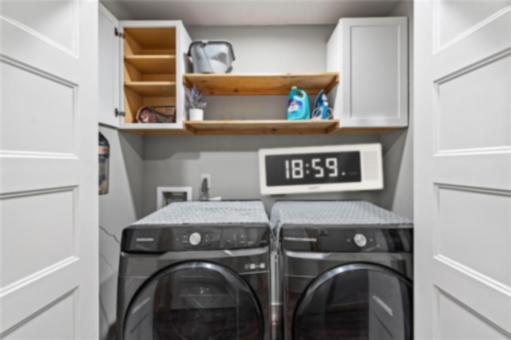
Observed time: T18:59
